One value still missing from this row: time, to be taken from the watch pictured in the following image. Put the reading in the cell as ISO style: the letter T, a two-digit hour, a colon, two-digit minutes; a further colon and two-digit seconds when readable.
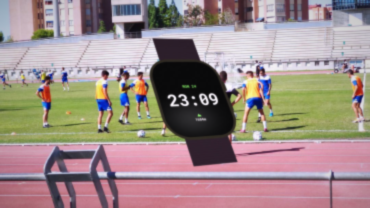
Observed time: T23:09
